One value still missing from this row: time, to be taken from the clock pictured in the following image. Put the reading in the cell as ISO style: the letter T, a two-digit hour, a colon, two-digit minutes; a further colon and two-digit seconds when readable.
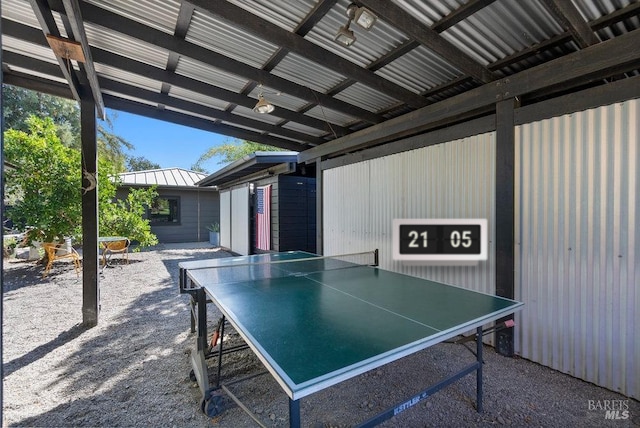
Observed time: T21:05
